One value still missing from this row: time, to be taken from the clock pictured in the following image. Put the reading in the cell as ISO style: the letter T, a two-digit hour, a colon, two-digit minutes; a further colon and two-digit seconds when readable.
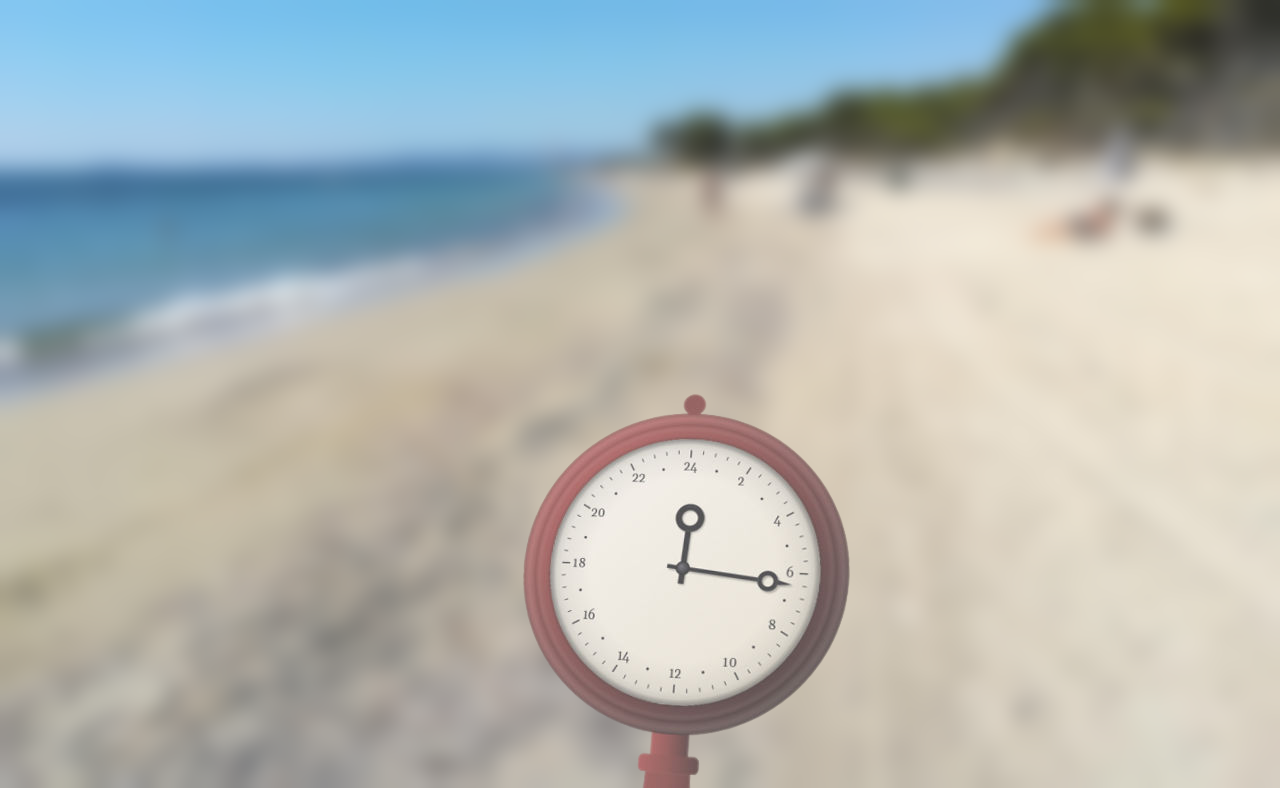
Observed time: T00:16
